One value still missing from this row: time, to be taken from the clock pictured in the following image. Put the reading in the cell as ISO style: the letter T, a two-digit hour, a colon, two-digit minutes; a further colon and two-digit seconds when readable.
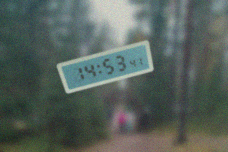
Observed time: T14:53:41
